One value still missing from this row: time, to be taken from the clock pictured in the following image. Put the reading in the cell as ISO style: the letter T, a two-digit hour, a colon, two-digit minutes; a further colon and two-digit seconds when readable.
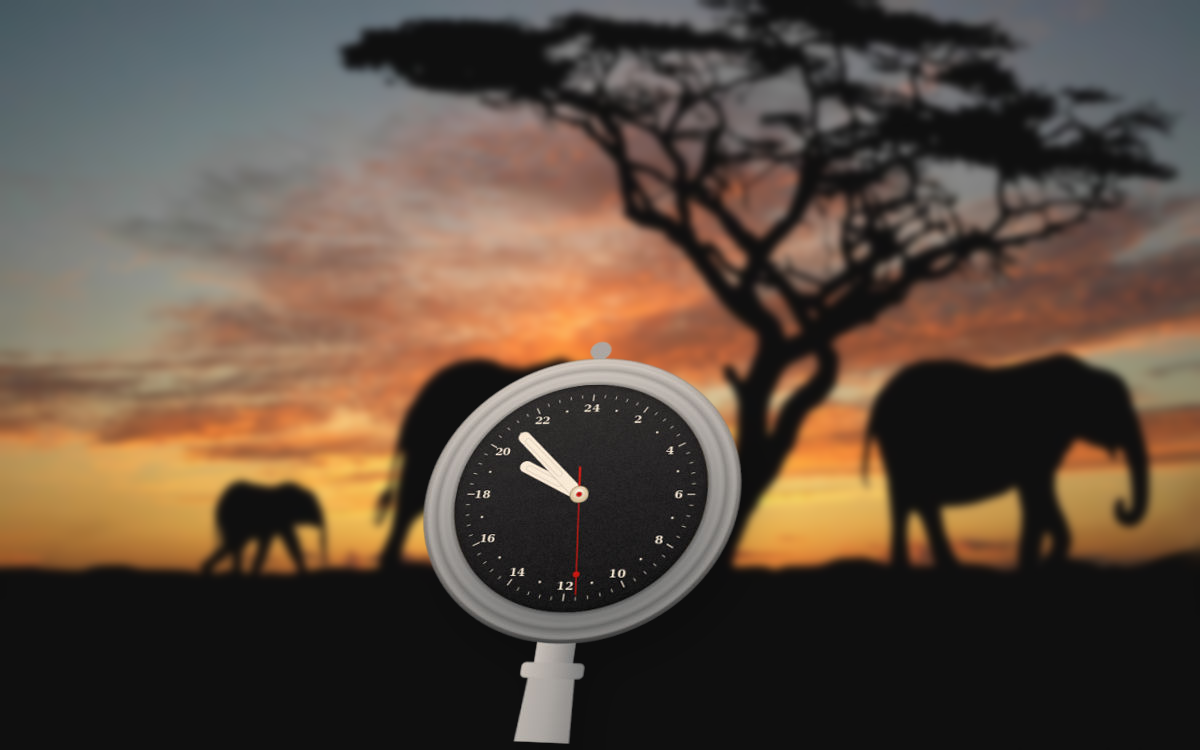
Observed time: T19:52:29
